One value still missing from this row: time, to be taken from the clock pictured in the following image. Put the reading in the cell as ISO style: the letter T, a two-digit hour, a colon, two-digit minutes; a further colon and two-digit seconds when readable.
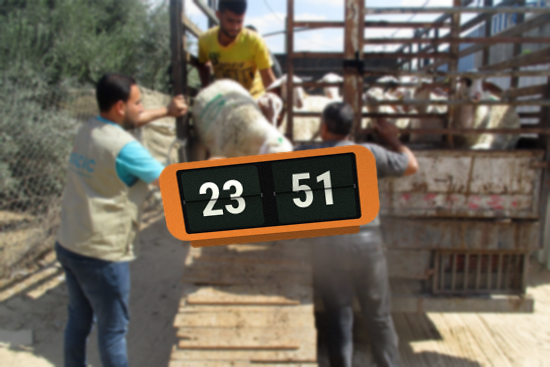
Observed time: T23:51
